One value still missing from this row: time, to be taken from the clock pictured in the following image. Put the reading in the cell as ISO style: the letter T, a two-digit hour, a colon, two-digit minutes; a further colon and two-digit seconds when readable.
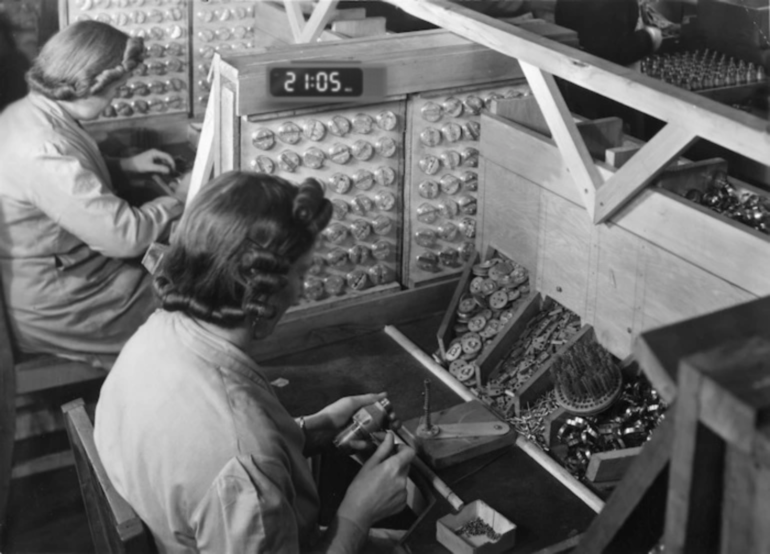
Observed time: T21:05
